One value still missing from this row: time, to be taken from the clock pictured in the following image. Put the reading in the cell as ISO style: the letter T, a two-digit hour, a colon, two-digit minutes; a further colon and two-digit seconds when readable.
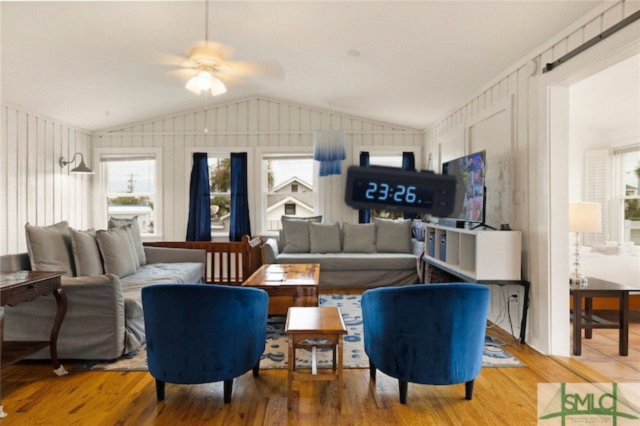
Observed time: T23:26
